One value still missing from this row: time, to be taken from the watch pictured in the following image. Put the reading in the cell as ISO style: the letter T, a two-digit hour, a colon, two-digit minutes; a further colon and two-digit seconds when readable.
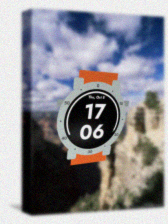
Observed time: T17:06
